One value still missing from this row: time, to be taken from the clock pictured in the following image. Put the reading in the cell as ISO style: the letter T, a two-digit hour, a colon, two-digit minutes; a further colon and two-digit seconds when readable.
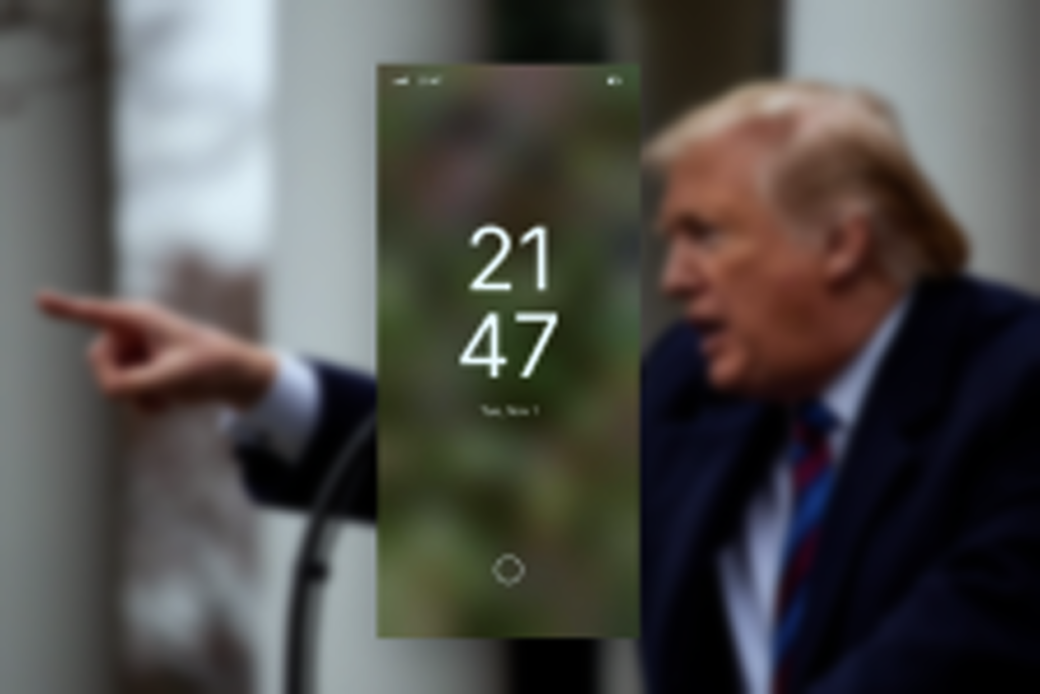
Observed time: T21:47
